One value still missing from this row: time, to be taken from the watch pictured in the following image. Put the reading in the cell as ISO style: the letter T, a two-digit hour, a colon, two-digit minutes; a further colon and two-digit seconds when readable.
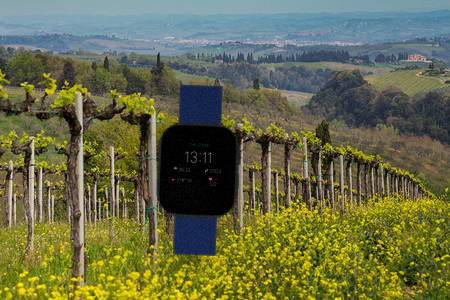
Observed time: T13:11
